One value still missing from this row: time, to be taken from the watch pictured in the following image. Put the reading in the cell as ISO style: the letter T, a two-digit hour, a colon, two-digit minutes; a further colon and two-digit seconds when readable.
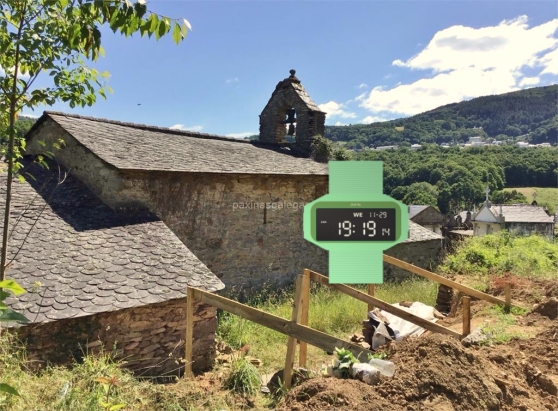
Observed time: T19:19:14
